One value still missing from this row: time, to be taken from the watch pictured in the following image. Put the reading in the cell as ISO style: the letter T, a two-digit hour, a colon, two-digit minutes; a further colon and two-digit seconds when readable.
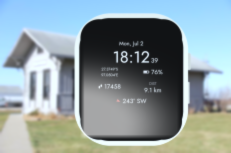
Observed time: T18:12
